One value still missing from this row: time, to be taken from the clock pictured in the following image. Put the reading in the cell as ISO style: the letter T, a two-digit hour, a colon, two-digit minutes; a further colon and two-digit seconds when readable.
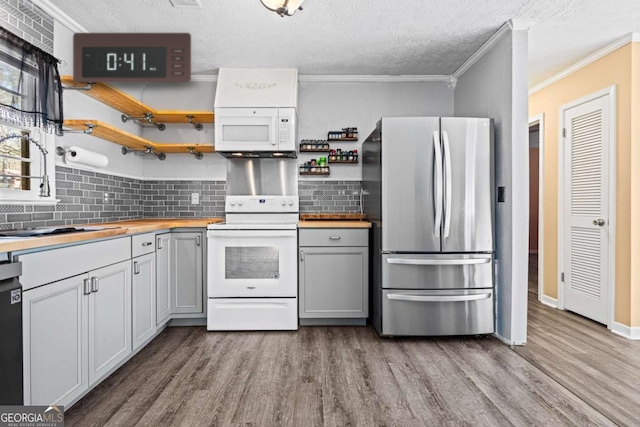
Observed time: T00:41
